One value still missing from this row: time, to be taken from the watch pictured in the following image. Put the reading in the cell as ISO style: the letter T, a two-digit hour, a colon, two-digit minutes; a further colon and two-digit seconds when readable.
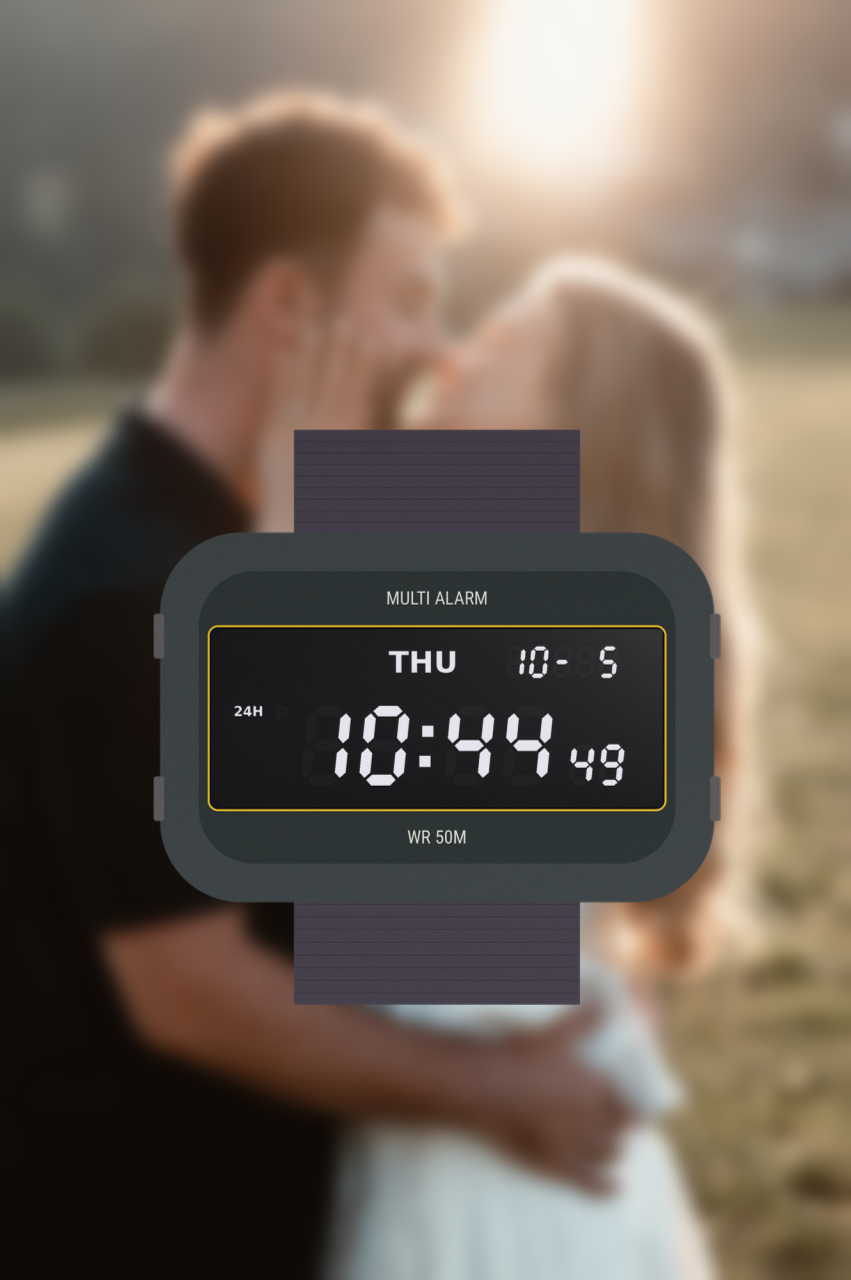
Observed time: T10:44:49
